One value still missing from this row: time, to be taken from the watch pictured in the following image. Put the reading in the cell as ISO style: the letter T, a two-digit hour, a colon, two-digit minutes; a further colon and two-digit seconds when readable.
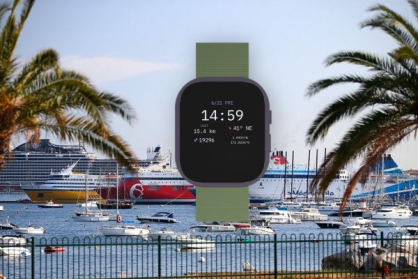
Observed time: T14:59
